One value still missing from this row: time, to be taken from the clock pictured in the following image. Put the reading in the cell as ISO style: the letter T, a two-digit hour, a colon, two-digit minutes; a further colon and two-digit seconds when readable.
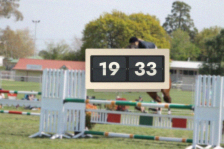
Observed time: T19:33
